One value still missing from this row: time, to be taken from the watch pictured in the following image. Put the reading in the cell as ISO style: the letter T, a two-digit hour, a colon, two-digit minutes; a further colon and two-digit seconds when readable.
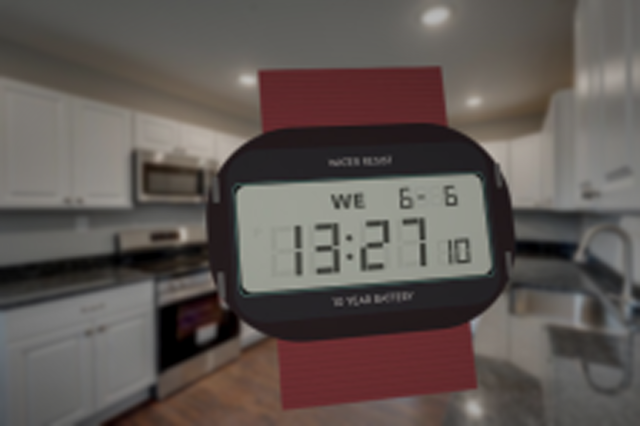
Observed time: T13:27:10
